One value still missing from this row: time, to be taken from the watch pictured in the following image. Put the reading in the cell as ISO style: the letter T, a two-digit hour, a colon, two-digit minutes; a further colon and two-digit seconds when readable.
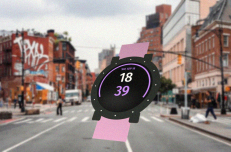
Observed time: T18:39
